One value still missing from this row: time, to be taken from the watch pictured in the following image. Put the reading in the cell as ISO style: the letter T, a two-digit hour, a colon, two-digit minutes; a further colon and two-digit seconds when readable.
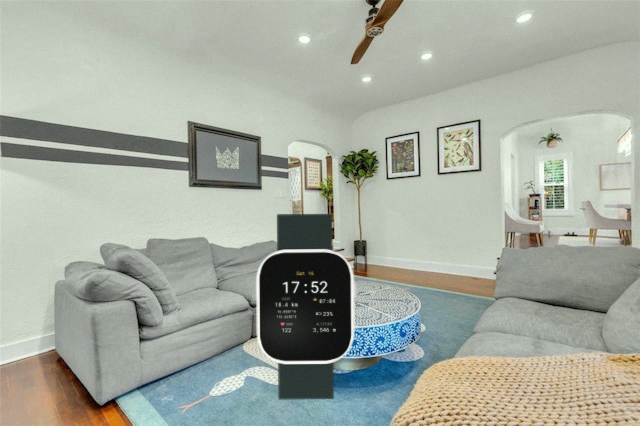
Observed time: T17:52
